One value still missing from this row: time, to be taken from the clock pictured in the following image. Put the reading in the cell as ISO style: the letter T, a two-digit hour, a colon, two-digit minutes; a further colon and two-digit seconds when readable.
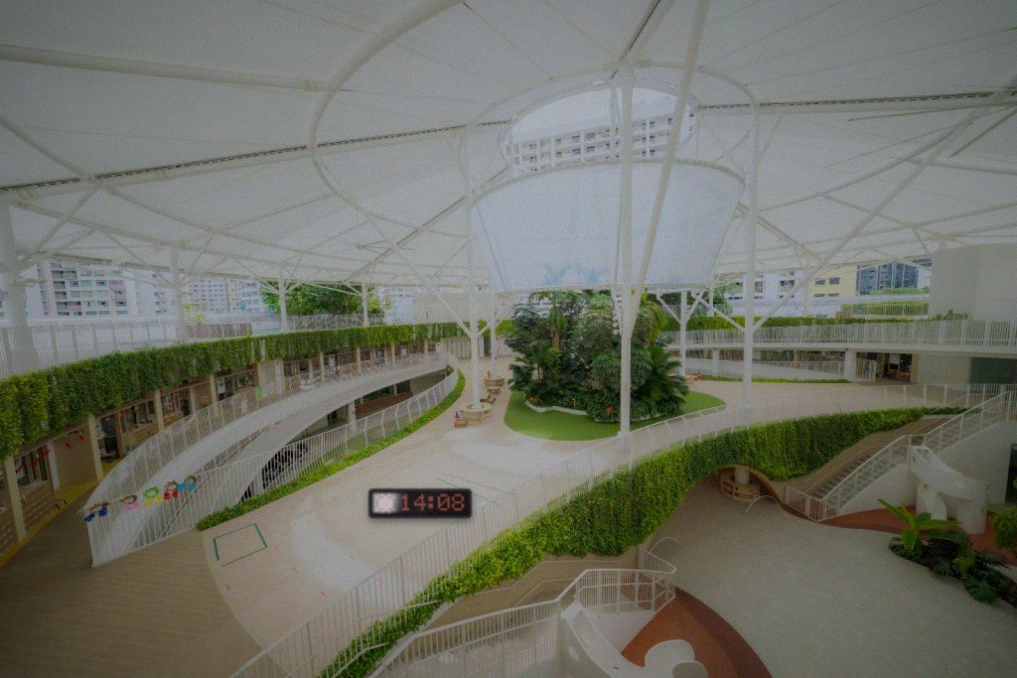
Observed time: T14:08
